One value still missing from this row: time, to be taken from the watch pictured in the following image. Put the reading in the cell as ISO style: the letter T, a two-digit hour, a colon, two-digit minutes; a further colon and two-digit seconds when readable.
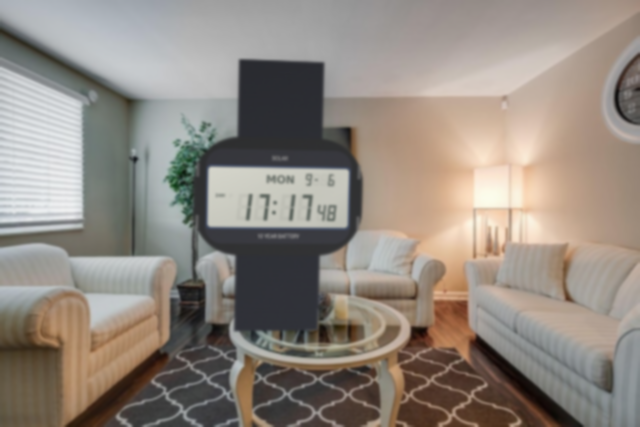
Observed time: T17:17:48
